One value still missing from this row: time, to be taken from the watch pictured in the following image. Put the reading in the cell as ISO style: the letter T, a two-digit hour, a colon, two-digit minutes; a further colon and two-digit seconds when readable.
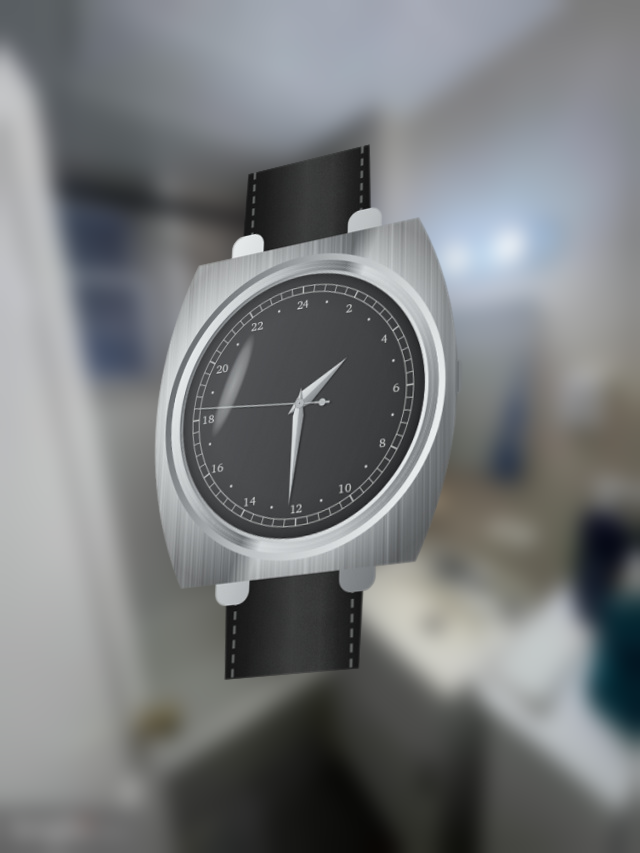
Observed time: T03:30:46
